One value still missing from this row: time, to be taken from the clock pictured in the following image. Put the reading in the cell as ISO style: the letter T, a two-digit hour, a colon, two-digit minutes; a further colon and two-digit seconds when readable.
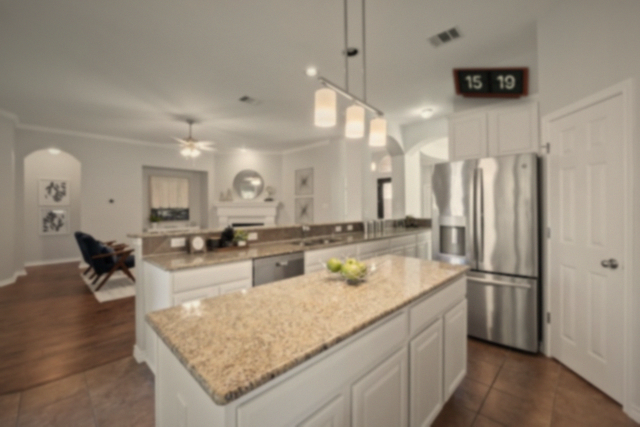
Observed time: T15:19
